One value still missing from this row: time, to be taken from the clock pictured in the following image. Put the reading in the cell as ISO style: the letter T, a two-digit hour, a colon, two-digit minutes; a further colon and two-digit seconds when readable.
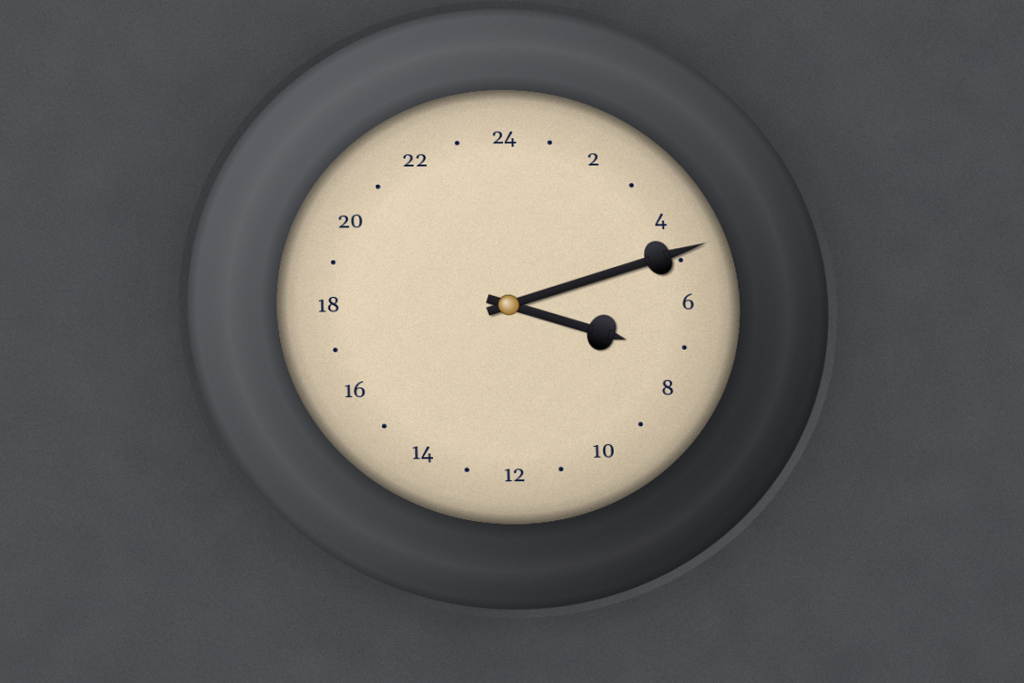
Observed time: T07:12
